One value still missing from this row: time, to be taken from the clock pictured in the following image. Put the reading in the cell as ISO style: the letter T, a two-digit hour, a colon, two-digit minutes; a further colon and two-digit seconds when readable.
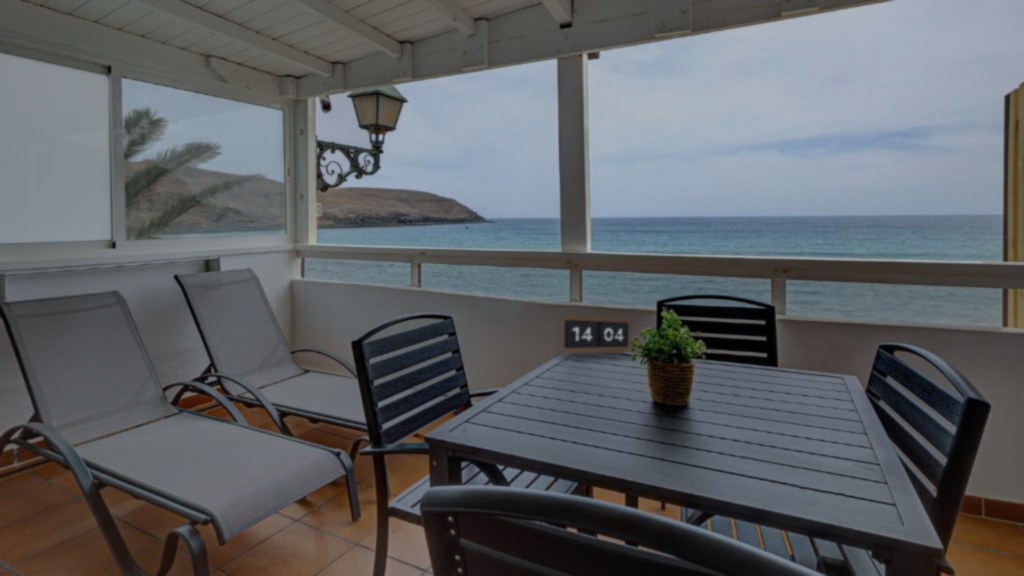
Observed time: T14:04
